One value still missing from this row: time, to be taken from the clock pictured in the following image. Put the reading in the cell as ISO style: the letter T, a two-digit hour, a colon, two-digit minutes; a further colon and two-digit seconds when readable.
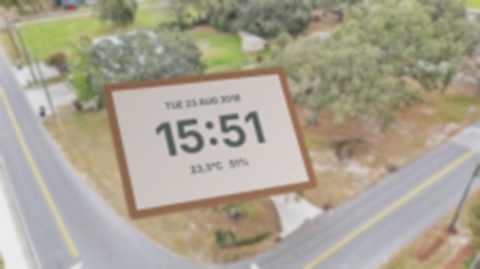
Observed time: T15:51
